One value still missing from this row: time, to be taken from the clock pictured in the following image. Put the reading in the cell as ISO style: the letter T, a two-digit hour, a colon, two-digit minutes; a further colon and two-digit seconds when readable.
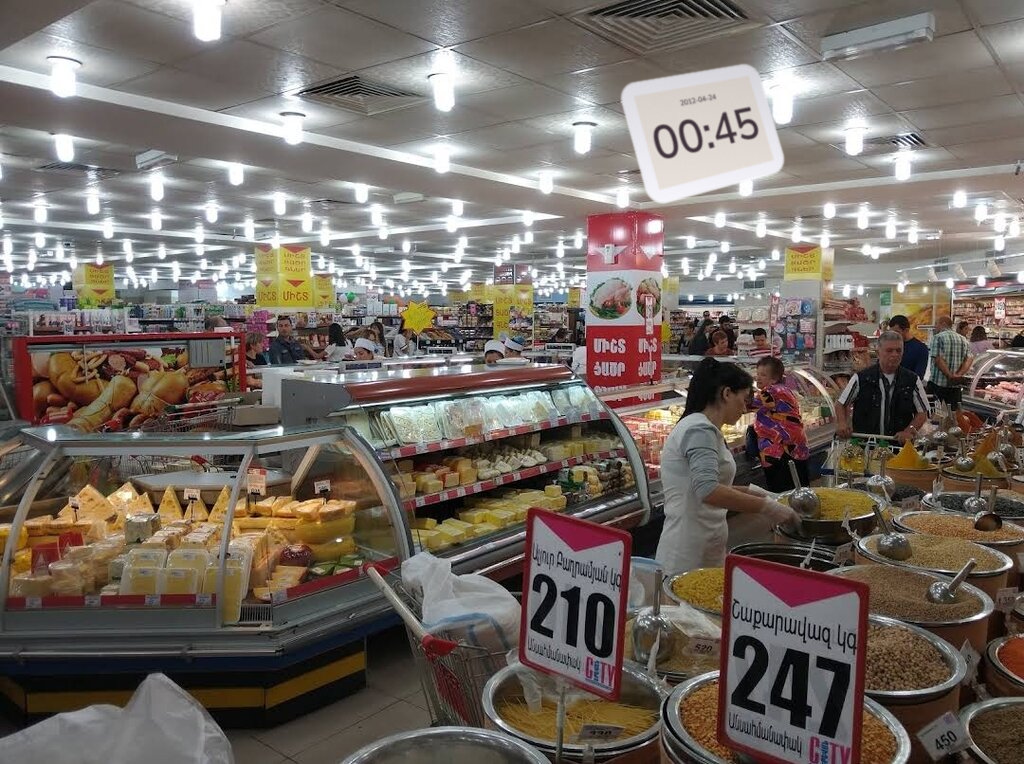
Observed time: T00:45
